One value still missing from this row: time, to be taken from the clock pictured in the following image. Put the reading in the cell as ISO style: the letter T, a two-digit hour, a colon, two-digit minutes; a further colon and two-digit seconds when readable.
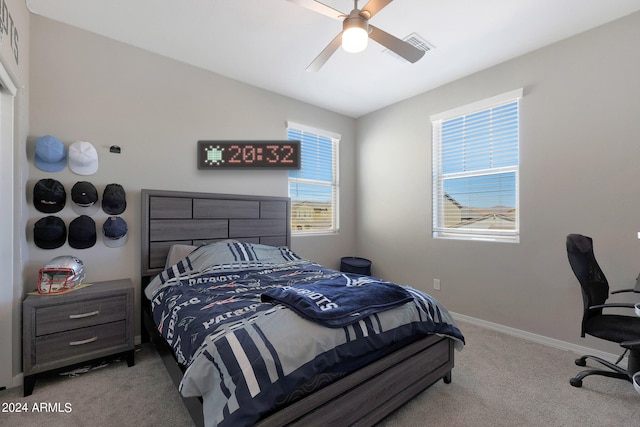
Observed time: T20:32
